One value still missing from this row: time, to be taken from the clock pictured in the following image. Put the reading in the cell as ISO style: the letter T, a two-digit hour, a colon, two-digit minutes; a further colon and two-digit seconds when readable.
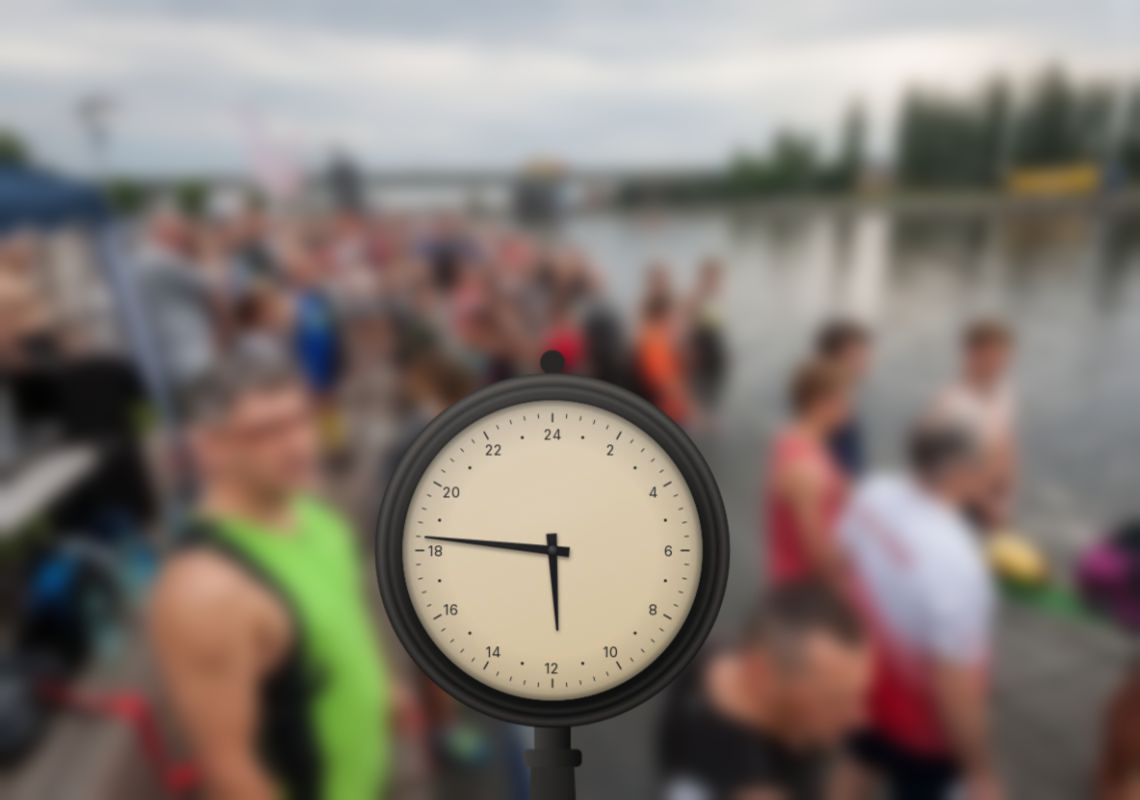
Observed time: T11:46
